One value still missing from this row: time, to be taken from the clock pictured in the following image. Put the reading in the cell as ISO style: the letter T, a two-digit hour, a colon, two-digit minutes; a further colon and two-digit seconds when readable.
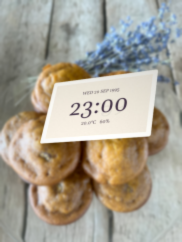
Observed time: T23:00
